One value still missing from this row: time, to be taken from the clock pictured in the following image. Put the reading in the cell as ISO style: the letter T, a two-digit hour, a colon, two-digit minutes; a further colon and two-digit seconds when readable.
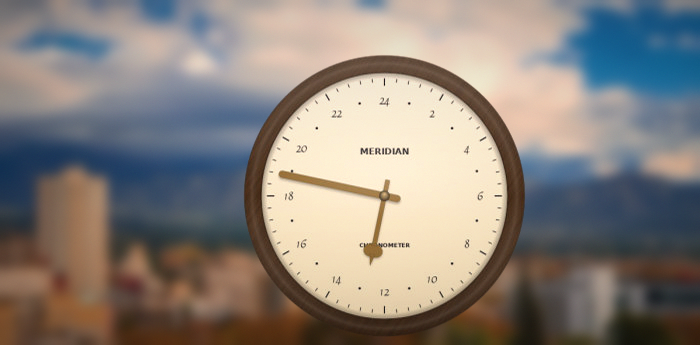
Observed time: T12:47
